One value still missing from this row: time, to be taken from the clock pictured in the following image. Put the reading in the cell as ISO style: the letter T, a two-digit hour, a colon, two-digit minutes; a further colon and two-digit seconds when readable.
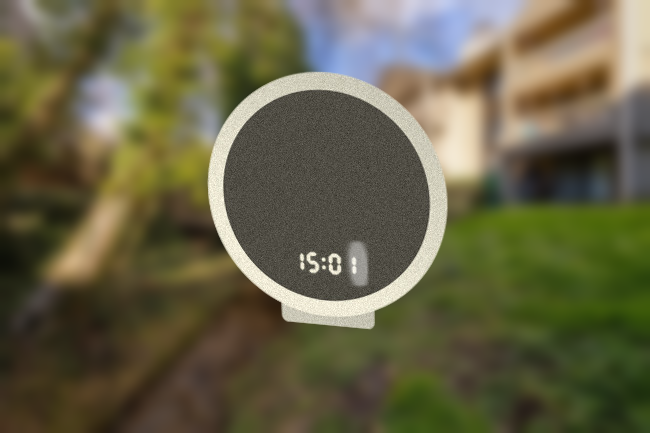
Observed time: T15:01
